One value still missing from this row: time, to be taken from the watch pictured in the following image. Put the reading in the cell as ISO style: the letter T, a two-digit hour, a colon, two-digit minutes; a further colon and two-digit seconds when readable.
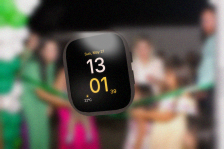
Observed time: T13:01
